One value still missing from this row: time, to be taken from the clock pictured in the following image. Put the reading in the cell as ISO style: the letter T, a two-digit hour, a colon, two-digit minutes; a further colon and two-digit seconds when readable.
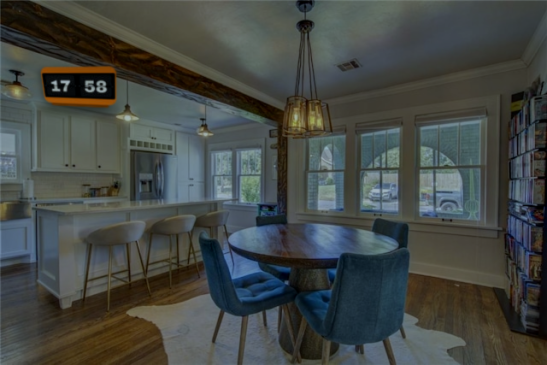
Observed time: T17:58
